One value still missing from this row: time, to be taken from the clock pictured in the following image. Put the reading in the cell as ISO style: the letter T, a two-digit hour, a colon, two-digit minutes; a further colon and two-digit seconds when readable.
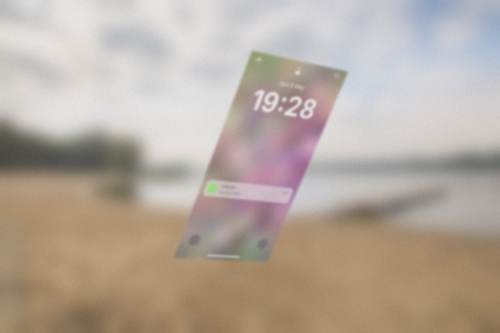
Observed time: T19:28
